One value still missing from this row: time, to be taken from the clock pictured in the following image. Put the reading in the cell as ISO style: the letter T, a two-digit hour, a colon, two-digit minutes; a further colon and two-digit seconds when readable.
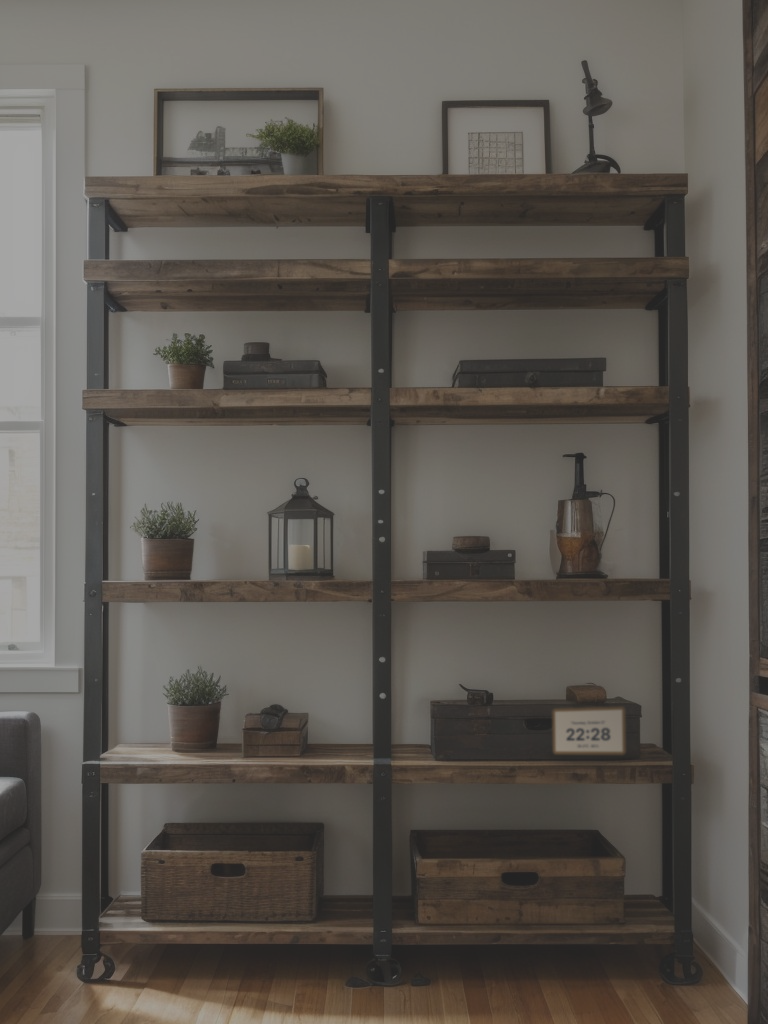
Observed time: T22:28
